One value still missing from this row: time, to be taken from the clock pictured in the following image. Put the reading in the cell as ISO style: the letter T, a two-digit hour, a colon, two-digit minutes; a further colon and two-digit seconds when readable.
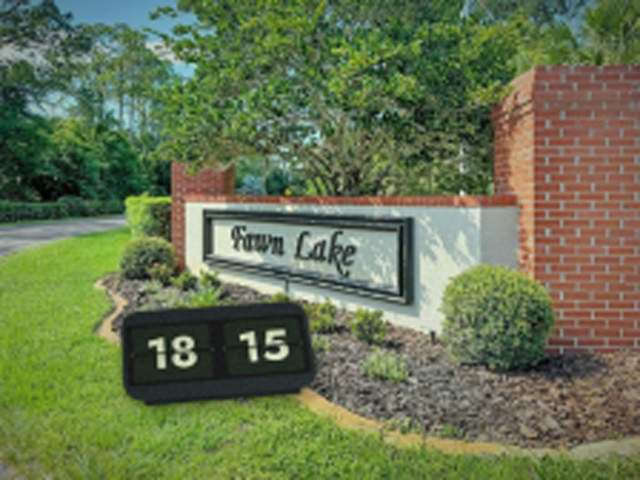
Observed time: T18:15
